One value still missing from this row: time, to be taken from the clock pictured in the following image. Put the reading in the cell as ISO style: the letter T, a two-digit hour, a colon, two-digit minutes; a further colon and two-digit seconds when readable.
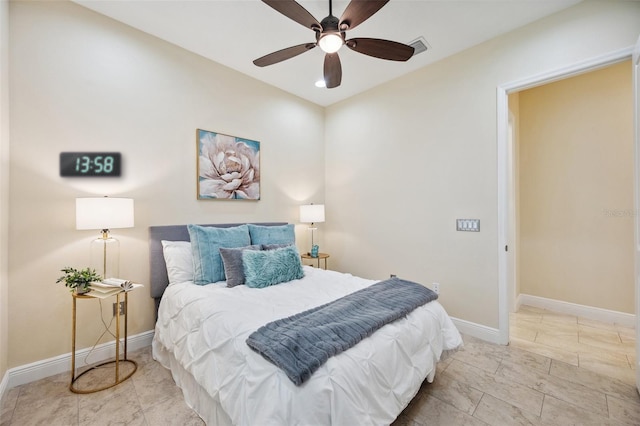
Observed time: T13:58
